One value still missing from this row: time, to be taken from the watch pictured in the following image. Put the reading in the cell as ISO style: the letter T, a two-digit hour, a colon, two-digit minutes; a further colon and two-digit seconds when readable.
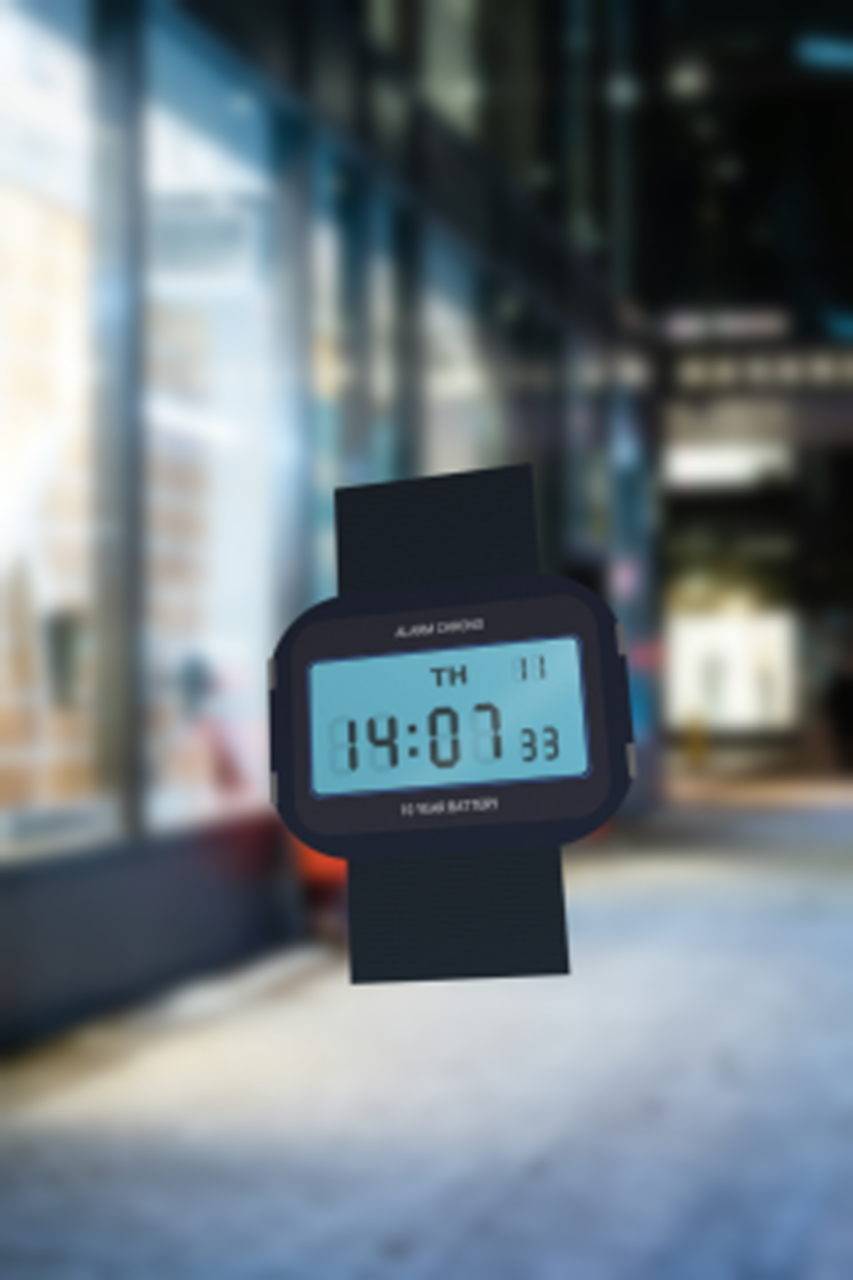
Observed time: T14:07:33
